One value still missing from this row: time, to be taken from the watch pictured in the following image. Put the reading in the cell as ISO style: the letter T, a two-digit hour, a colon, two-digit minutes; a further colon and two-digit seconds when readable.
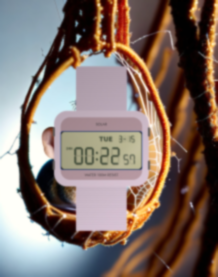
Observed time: T00:22:57
